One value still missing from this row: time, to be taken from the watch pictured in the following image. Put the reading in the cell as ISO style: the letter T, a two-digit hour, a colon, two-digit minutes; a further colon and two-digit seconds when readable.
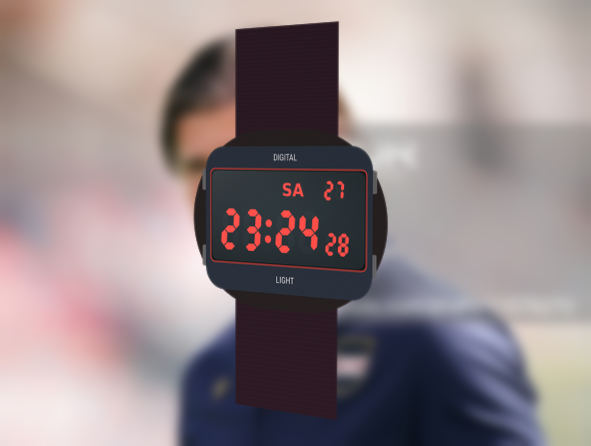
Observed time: T23:24:28
